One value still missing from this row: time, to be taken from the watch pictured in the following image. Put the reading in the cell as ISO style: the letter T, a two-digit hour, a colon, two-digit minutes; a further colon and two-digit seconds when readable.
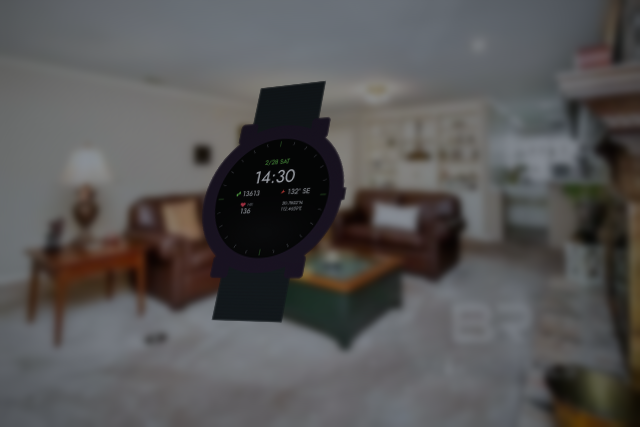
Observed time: T14:30
